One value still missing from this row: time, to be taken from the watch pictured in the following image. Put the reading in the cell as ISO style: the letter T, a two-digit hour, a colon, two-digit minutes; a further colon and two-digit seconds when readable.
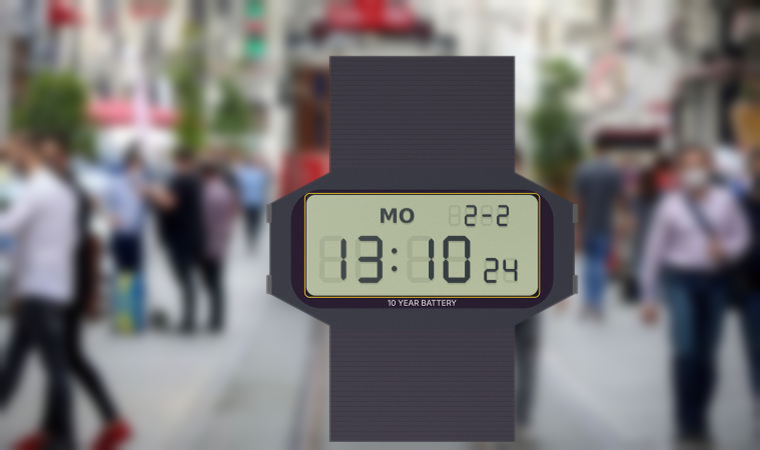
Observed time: T13:10:24
